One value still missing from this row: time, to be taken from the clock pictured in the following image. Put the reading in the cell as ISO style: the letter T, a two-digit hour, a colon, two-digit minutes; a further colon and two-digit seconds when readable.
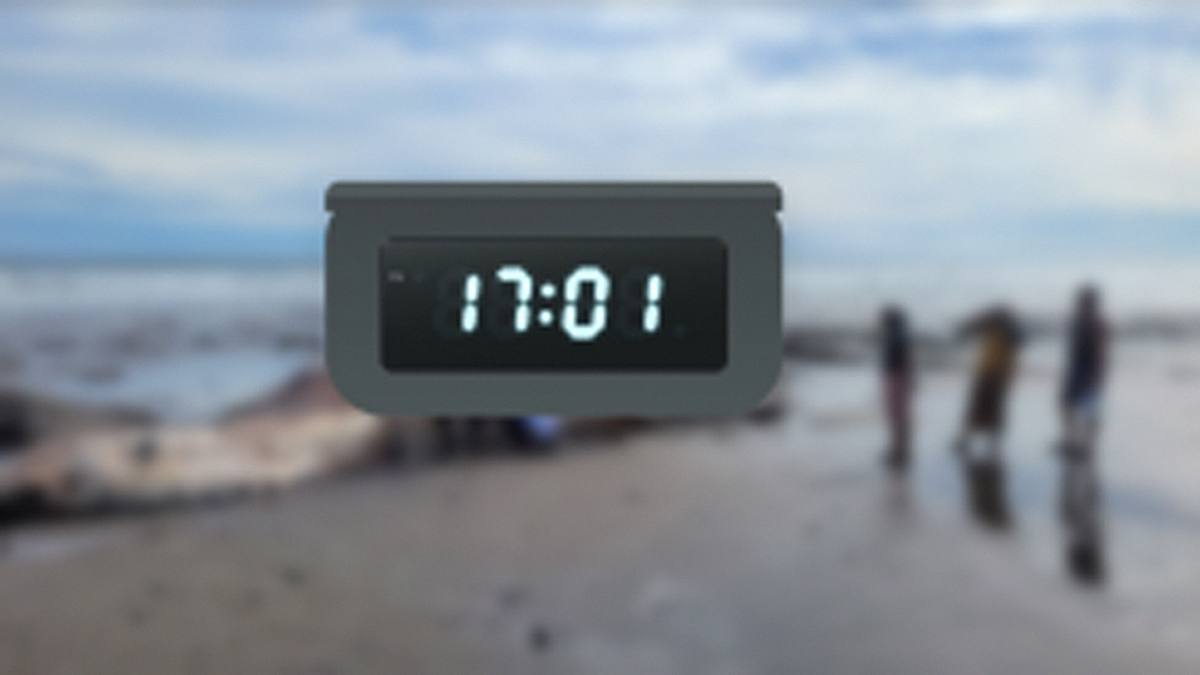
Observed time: T17:01
